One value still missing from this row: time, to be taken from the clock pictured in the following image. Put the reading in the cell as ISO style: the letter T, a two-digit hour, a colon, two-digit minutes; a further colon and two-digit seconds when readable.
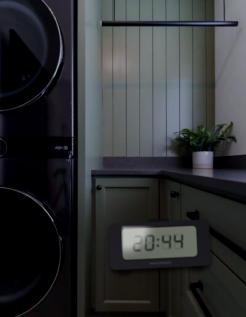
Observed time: T20:44
